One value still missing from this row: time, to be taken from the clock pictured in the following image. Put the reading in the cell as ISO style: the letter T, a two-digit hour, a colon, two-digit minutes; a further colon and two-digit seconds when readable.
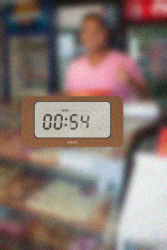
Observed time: T00:54
